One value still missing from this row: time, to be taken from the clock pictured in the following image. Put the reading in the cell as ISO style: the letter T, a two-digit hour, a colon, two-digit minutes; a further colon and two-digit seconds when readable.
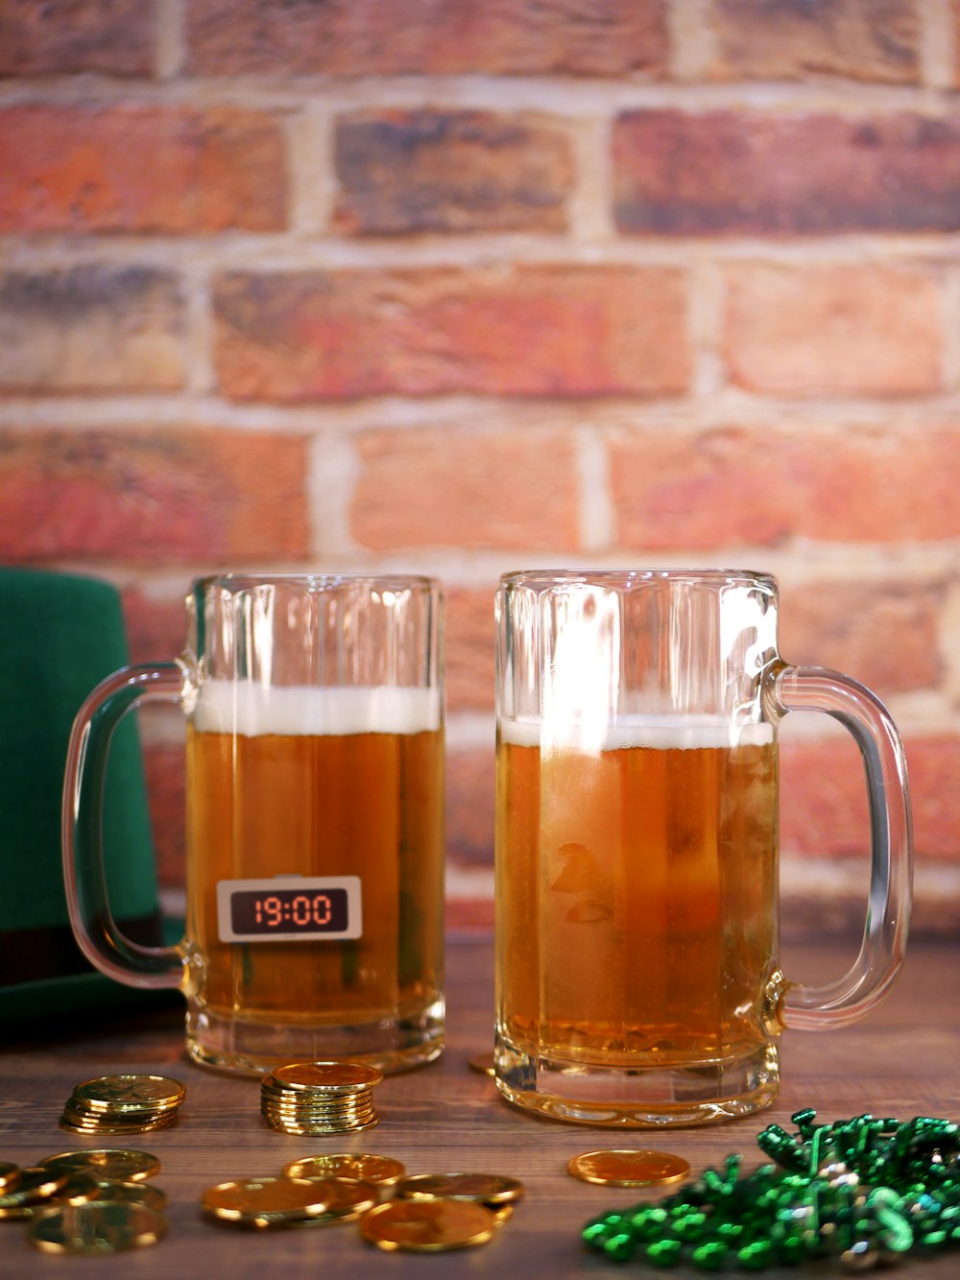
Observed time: T19:00
